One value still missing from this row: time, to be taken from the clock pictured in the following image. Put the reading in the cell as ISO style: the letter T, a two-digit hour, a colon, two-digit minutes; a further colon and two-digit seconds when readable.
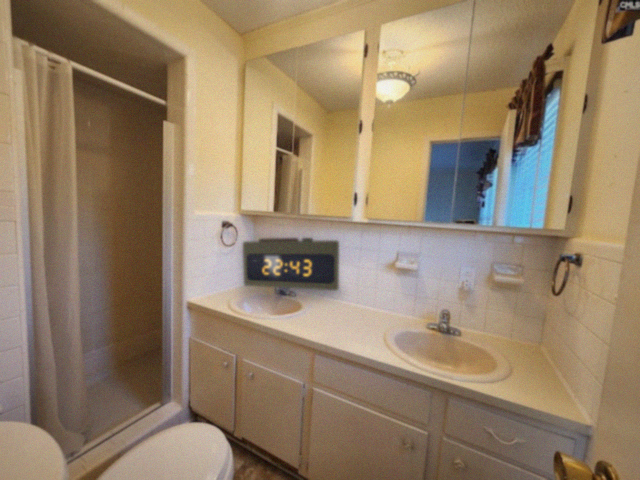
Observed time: T22:43
